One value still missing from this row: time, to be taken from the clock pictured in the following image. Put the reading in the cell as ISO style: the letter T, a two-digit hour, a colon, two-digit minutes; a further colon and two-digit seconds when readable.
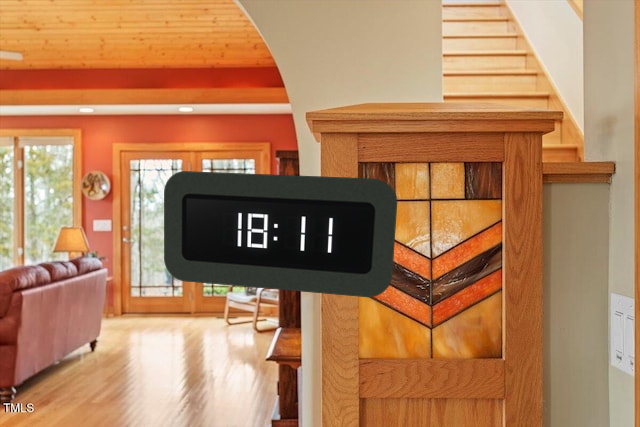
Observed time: T18:11
